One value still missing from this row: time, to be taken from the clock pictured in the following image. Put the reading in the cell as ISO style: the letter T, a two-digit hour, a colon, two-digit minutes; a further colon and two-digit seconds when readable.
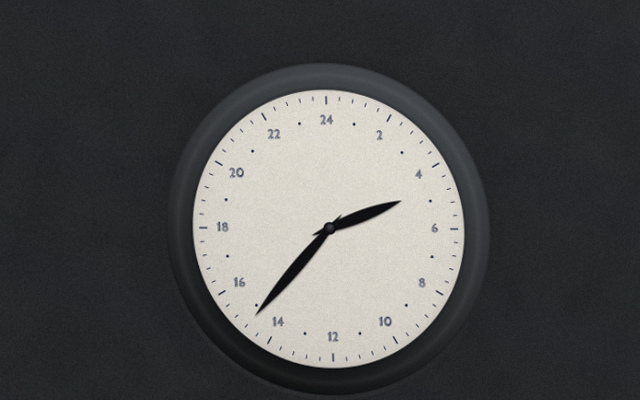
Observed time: T04:37
